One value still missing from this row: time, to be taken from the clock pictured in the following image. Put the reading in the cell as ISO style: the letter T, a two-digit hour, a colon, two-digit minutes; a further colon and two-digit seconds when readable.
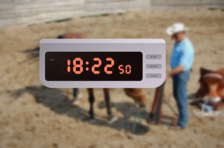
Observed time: T18:22:50
